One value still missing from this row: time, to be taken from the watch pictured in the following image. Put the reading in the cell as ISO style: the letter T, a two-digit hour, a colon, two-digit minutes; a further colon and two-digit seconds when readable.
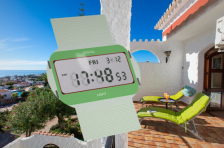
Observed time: T17:48:53
